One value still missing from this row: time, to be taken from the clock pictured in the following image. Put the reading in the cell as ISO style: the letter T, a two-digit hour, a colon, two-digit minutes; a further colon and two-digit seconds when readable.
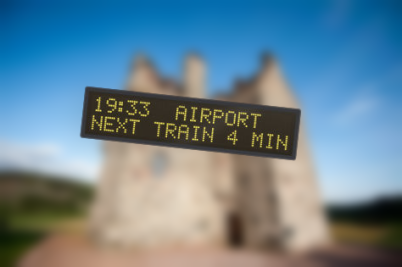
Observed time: T19:33
